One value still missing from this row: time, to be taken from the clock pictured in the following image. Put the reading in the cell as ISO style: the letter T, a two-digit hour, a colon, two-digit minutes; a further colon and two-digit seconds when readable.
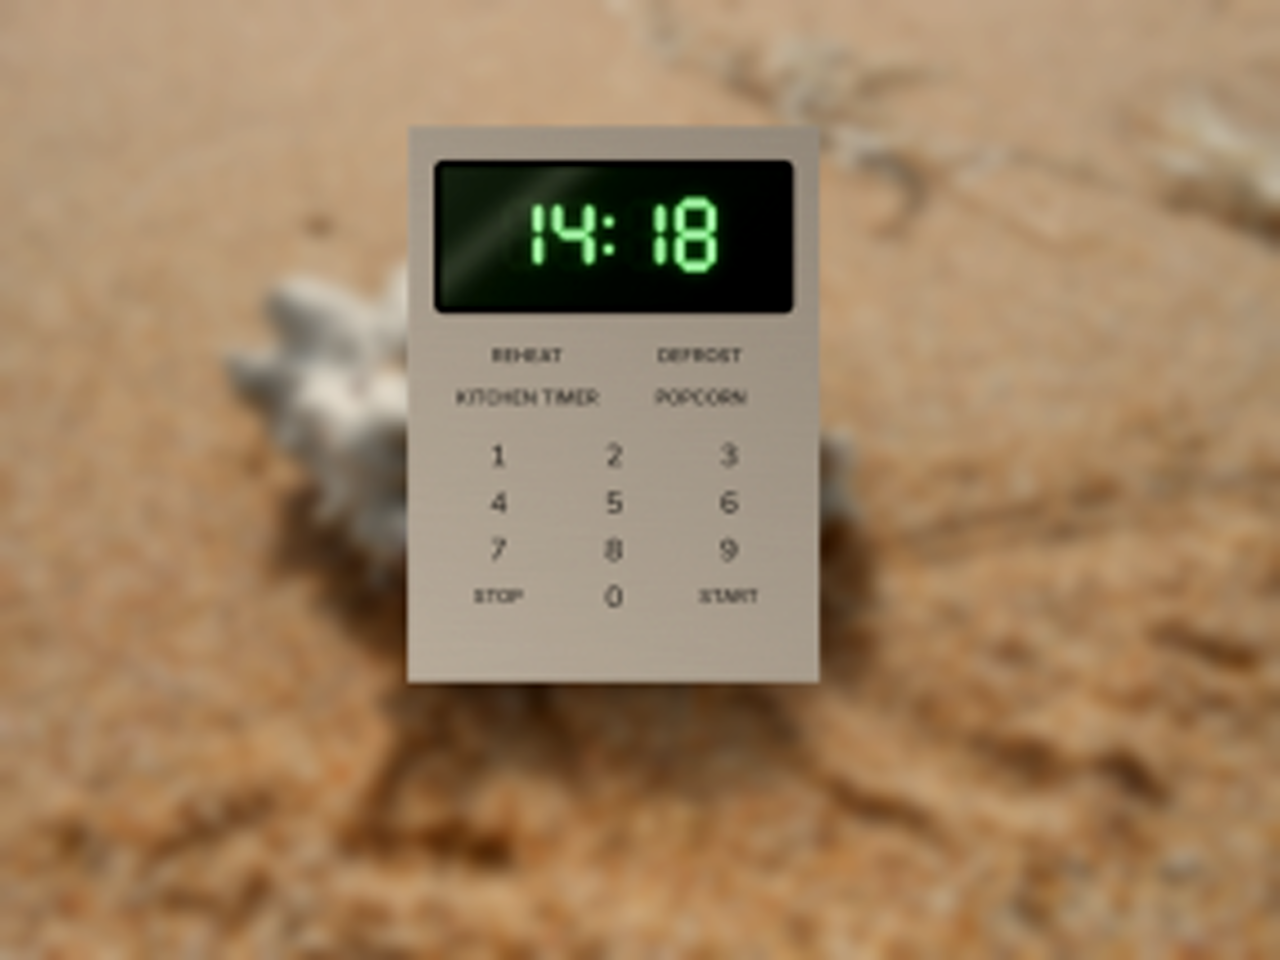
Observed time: T14:18
